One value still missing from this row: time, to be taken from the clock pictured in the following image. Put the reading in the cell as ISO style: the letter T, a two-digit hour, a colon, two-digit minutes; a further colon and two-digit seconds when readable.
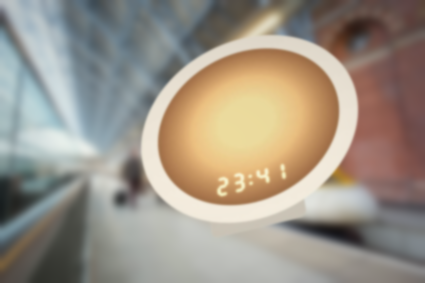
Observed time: T23:41
